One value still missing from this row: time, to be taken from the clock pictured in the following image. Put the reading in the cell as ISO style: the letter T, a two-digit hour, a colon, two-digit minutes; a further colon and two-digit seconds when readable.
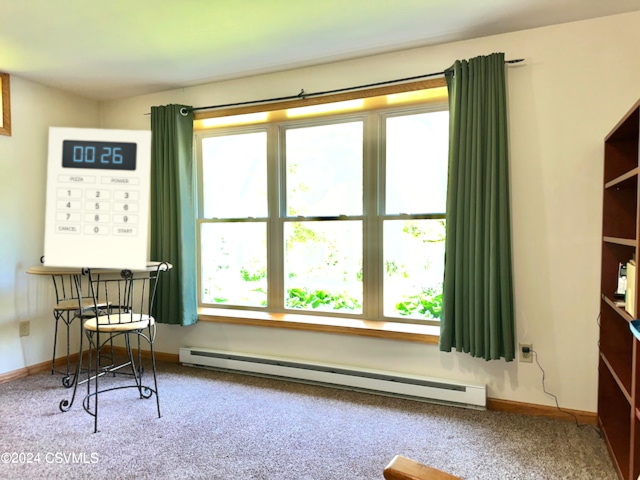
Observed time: T00:26
